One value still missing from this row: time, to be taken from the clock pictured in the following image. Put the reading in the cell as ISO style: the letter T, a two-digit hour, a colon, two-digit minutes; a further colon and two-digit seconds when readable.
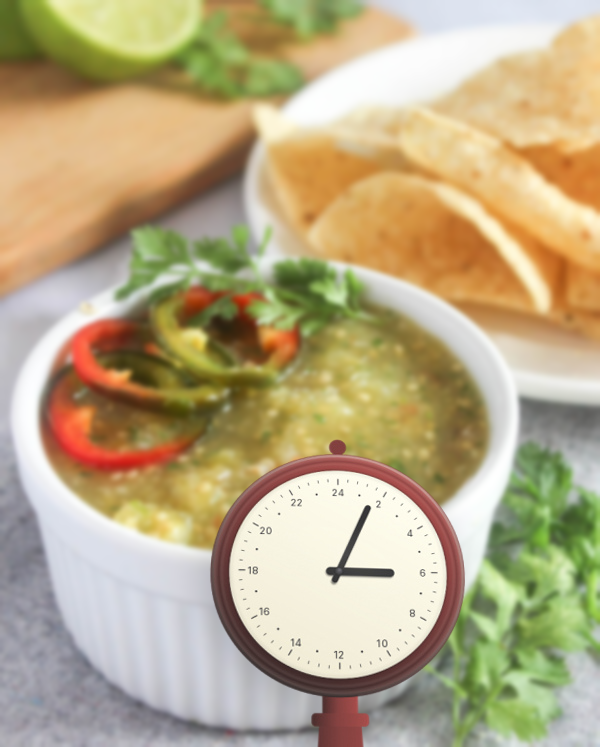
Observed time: T06:04
